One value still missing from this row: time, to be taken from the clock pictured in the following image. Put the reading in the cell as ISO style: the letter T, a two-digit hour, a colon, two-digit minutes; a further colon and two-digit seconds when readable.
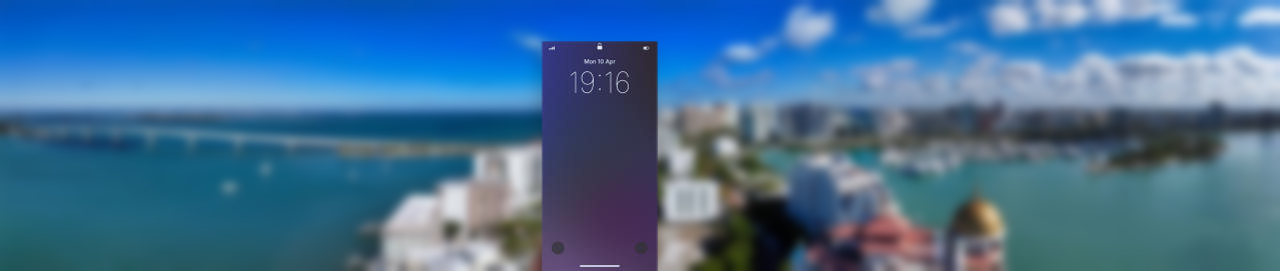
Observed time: T19:16
